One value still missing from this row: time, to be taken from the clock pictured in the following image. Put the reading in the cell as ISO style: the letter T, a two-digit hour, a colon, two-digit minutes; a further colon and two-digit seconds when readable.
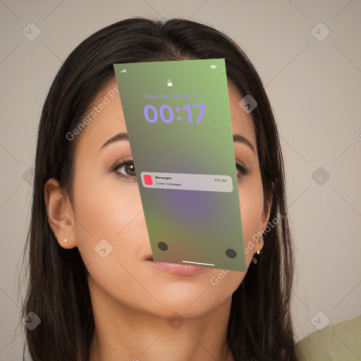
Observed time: T00:17
